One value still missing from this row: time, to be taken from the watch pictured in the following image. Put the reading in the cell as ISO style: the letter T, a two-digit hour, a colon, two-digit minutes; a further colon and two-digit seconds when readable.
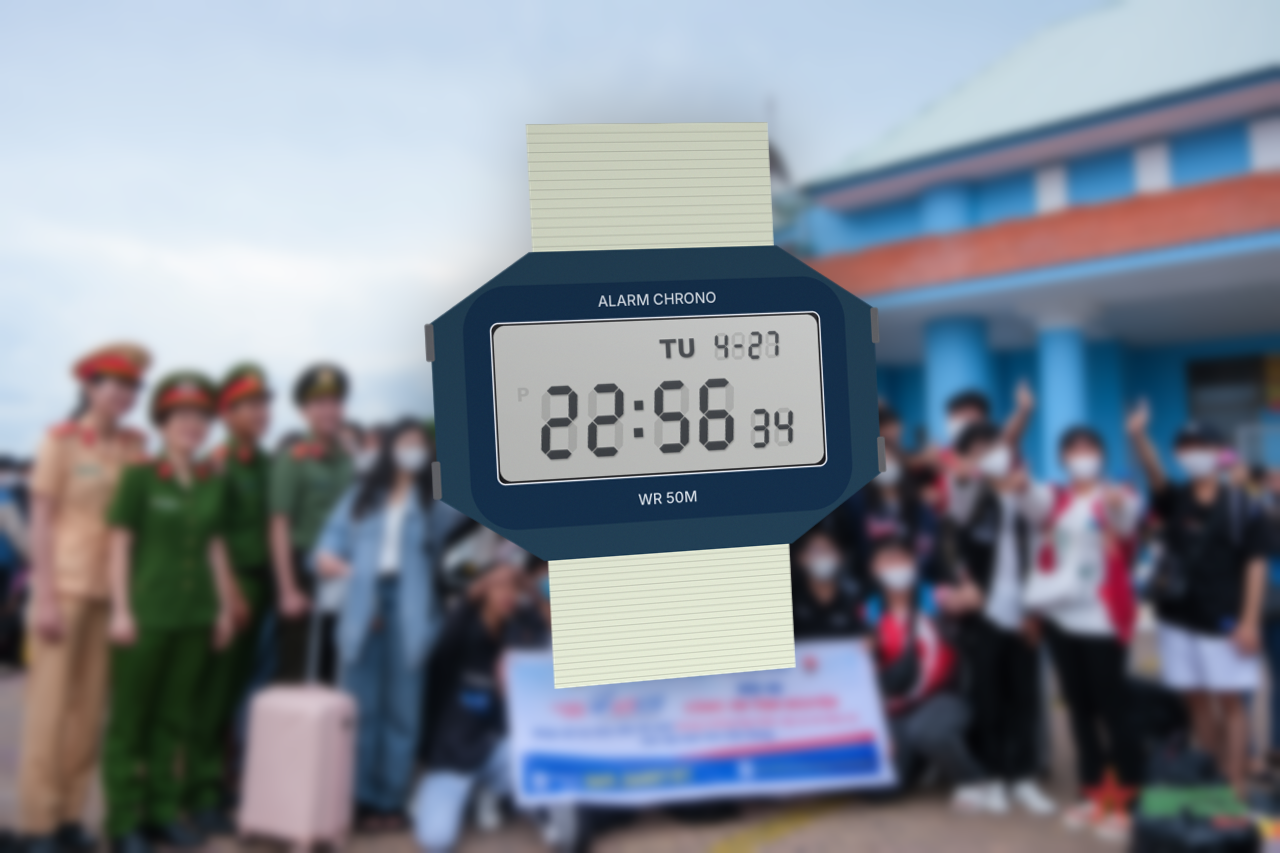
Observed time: T22:56:34
